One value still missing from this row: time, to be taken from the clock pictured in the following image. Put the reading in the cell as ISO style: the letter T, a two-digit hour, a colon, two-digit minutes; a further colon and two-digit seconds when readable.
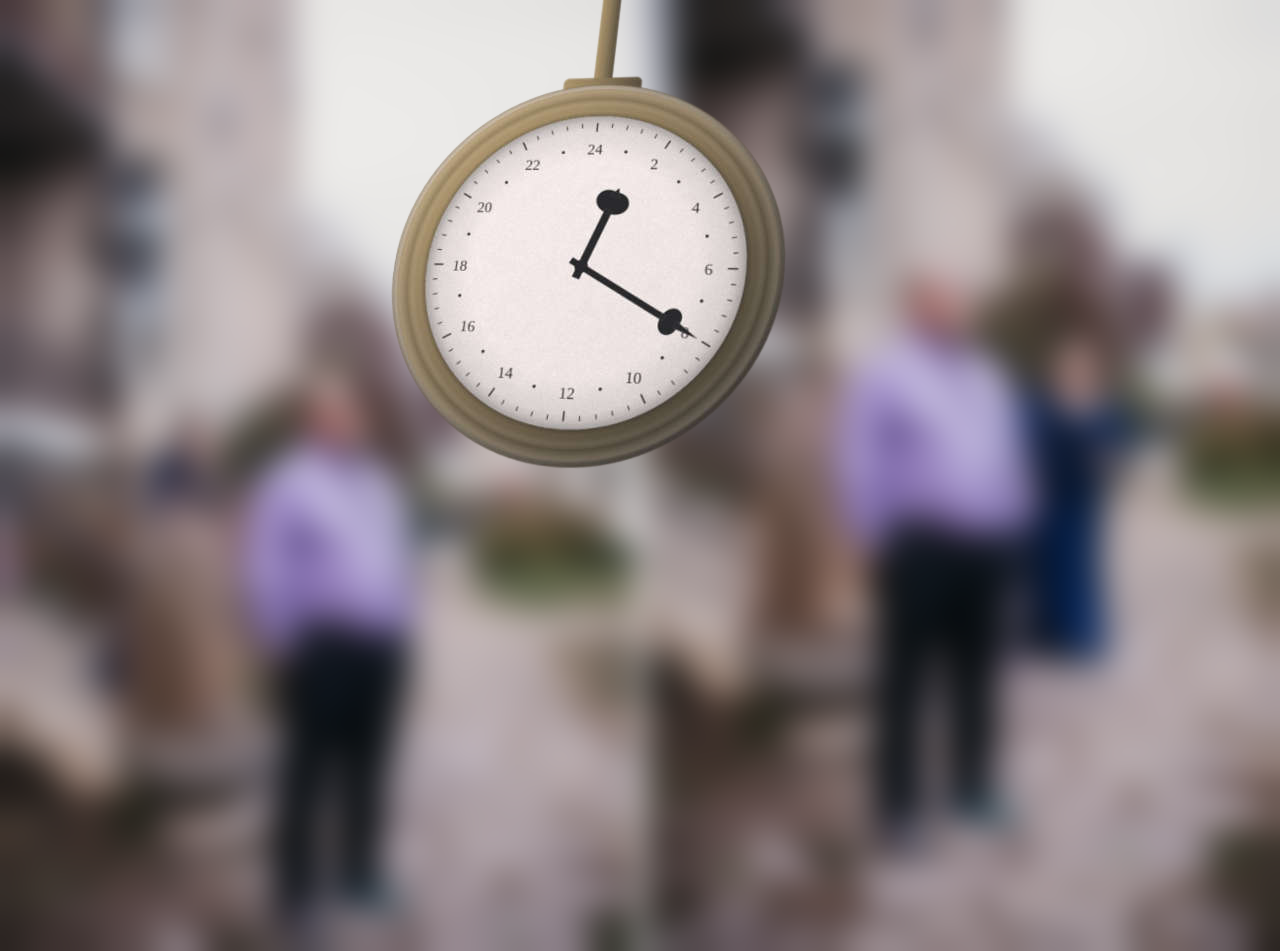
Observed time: T01:20
